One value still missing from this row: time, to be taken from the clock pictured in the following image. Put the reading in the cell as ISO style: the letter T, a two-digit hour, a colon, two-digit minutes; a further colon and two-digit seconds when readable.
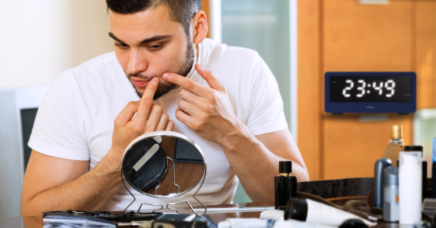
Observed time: T23:49
